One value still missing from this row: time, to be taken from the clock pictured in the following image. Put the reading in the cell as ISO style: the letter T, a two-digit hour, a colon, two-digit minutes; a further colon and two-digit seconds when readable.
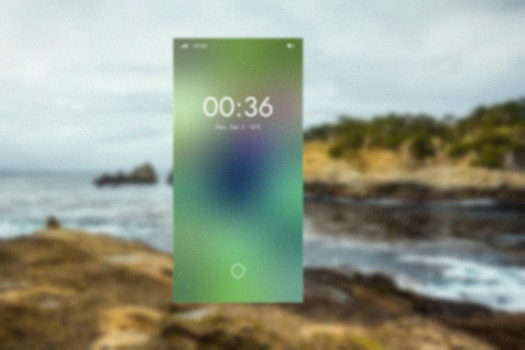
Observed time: T00:36
